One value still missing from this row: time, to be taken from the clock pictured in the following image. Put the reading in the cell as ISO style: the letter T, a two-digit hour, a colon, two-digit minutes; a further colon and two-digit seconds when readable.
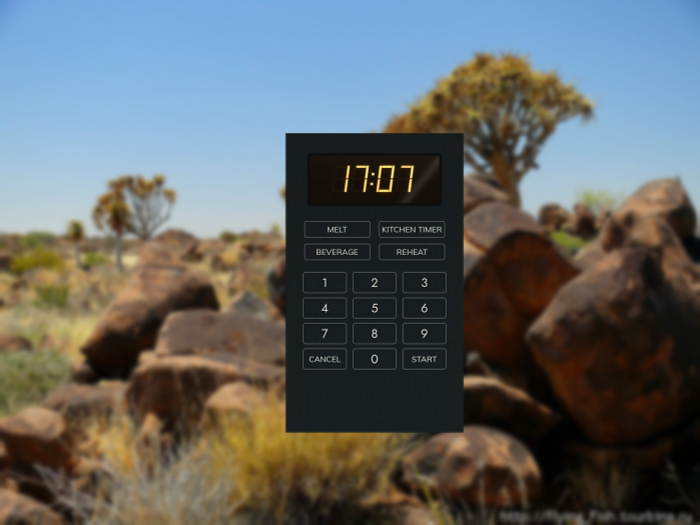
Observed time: T17:07
